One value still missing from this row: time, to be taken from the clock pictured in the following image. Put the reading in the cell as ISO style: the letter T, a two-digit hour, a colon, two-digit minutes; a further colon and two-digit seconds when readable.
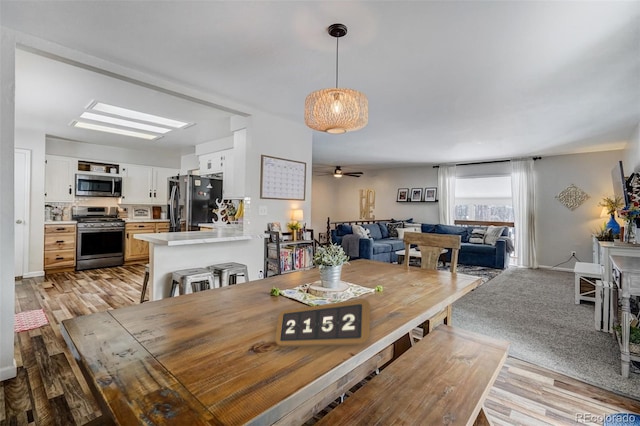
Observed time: T21:52
